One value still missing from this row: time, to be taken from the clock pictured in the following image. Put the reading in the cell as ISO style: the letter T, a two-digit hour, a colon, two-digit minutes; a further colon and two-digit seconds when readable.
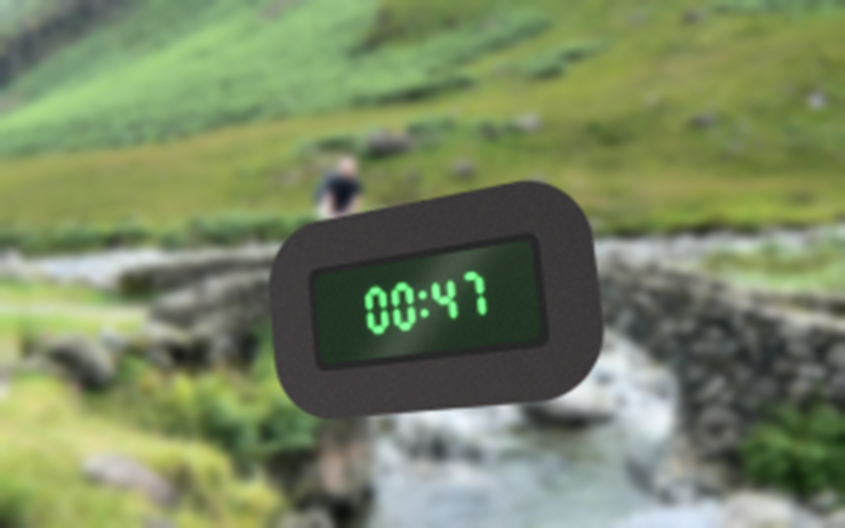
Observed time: T00:47
